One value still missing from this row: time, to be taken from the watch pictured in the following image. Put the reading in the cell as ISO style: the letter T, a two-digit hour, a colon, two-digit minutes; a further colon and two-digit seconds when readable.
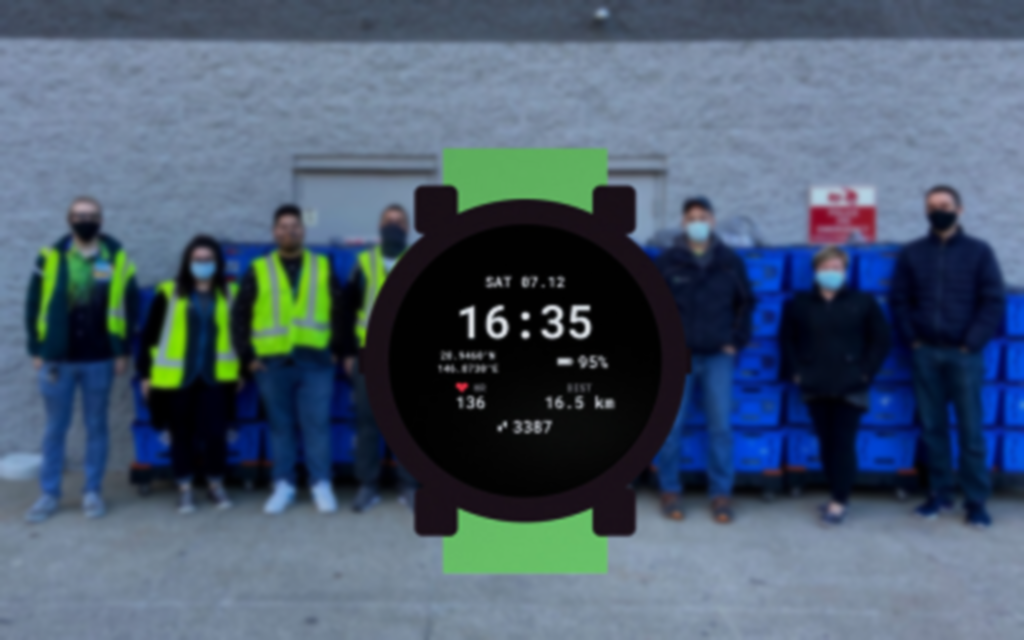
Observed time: T16:35
